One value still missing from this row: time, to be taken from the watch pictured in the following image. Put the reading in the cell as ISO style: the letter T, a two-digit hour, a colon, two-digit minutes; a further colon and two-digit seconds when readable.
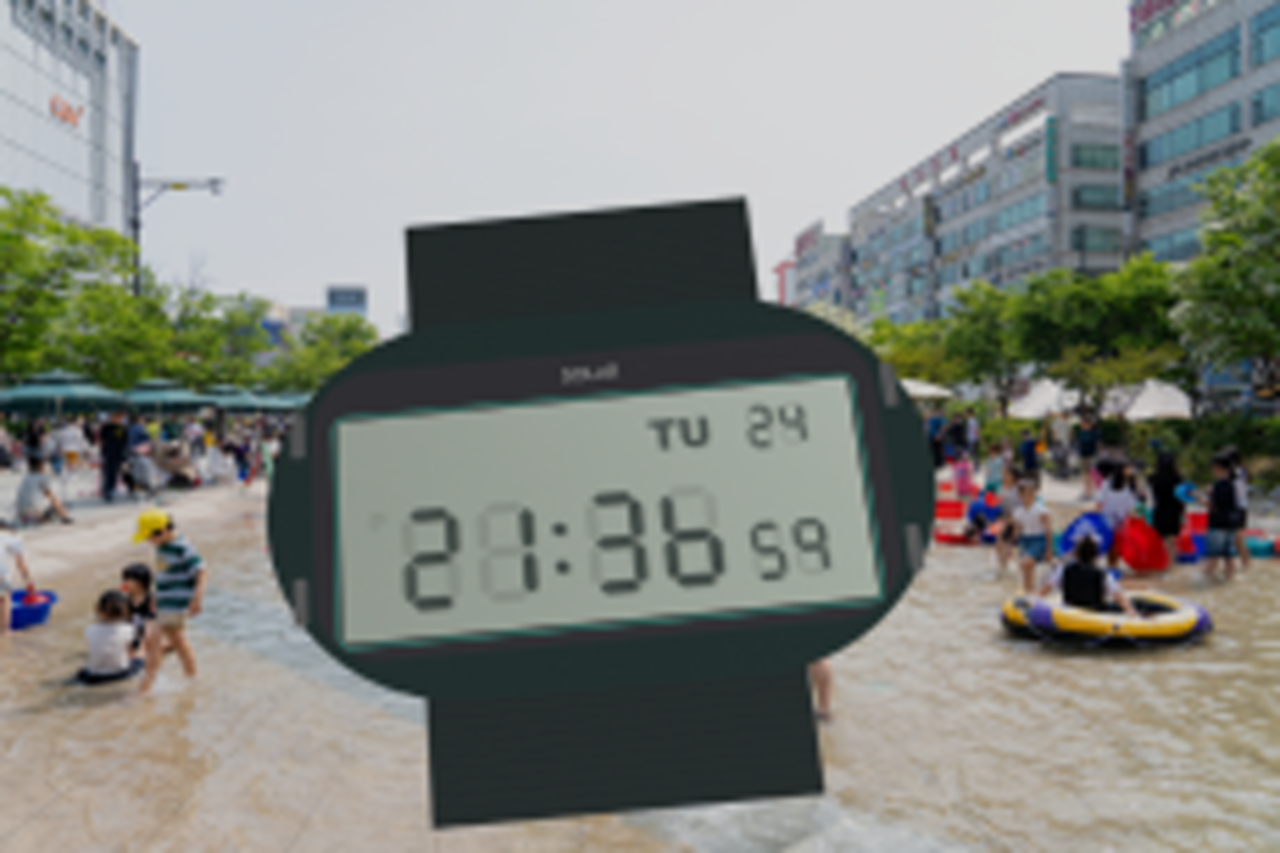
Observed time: T21:36:59
